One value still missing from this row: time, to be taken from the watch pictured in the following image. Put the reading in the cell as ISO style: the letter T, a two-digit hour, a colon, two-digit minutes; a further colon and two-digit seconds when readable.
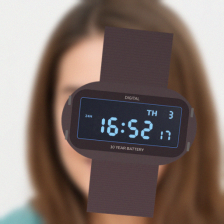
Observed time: T16:52:17
